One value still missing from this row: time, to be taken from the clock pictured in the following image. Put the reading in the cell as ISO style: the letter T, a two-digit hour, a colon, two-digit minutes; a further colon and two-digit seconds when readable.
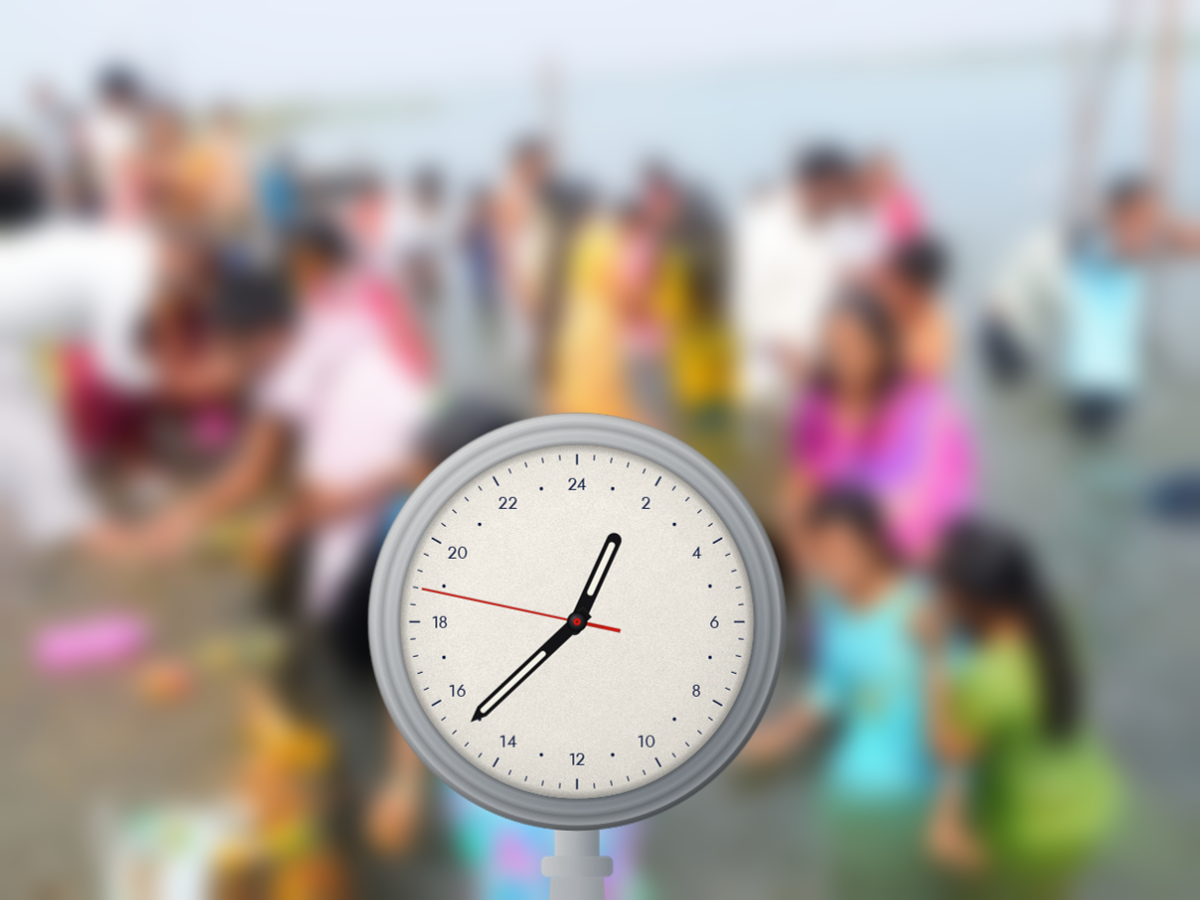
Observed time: T01:37:47
